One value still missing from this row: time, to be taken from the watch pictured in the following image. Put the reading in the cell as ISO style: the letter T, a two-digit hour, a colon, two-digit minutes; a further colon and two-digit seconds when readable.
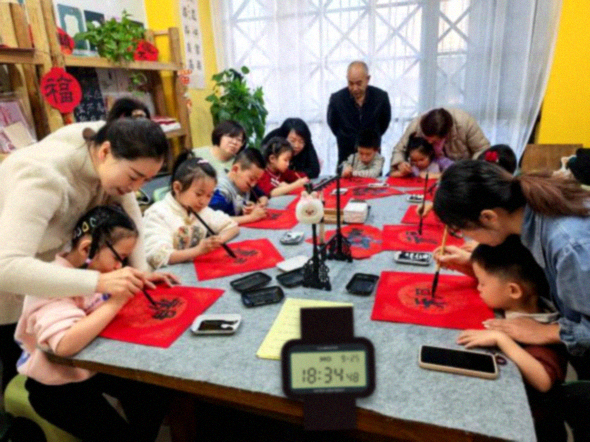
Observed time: T18:34
